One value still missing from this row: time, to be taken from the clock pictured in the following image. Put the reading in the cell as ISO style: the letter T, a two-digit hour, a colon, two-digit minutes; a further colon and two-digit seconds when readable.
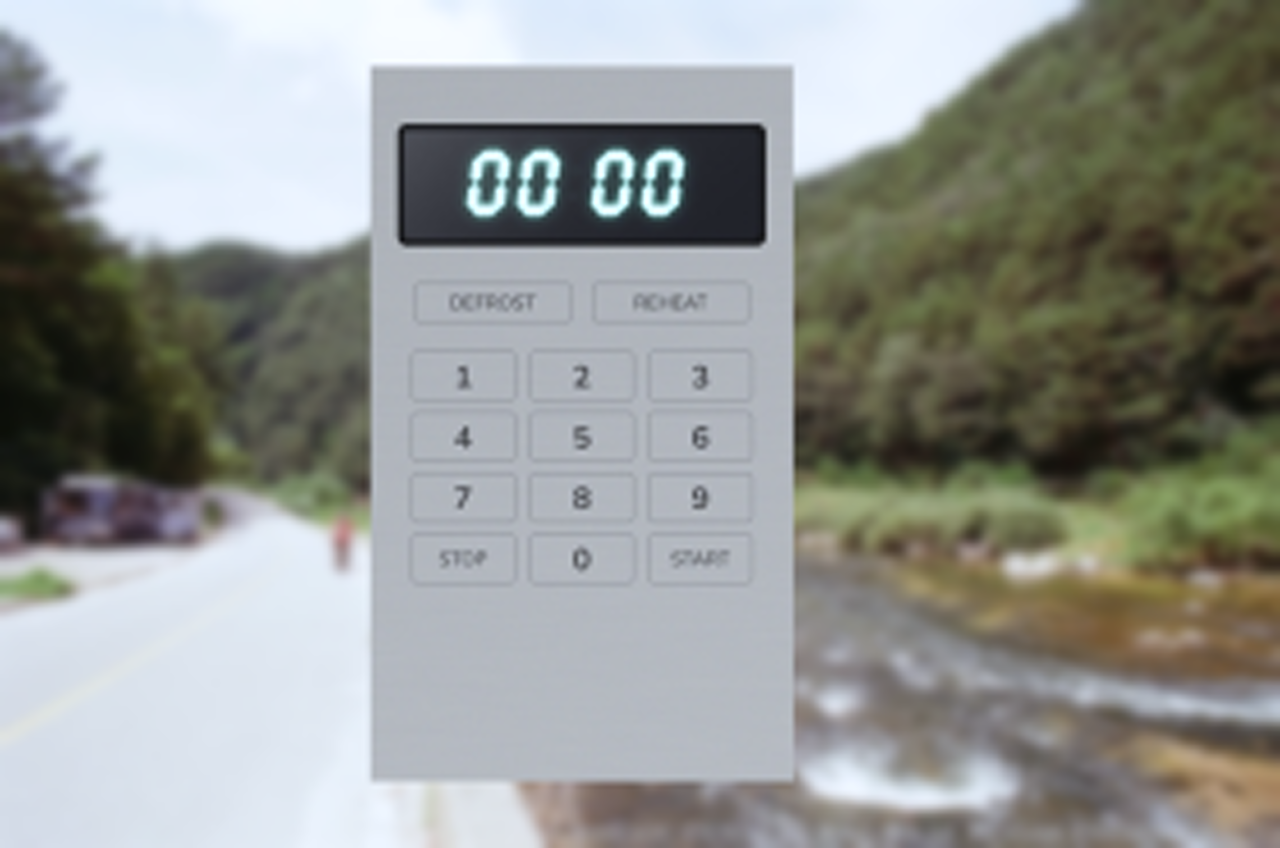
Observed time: T00:00
